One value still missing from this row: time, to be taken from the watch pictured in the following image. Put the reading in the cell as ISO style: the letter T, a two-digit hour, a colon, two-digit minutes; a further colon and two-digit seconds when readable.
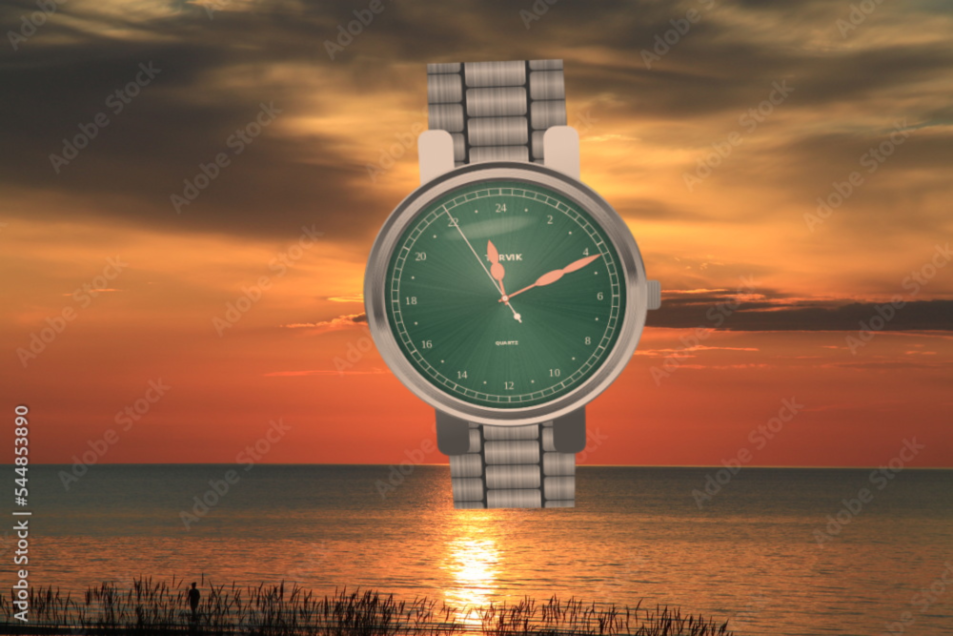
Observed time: T23:10:55
